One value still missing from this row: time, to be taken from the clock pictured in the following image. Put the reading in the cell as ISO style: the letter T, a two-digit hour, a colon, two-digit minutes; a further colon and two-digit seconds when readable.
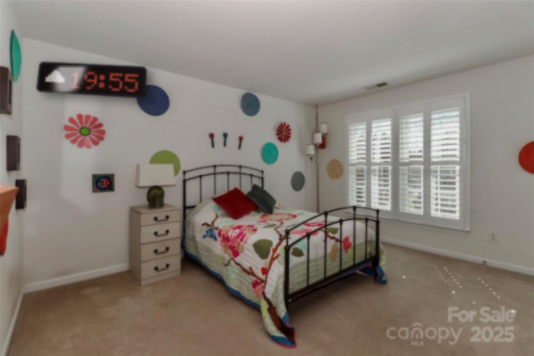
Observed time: T19:55
